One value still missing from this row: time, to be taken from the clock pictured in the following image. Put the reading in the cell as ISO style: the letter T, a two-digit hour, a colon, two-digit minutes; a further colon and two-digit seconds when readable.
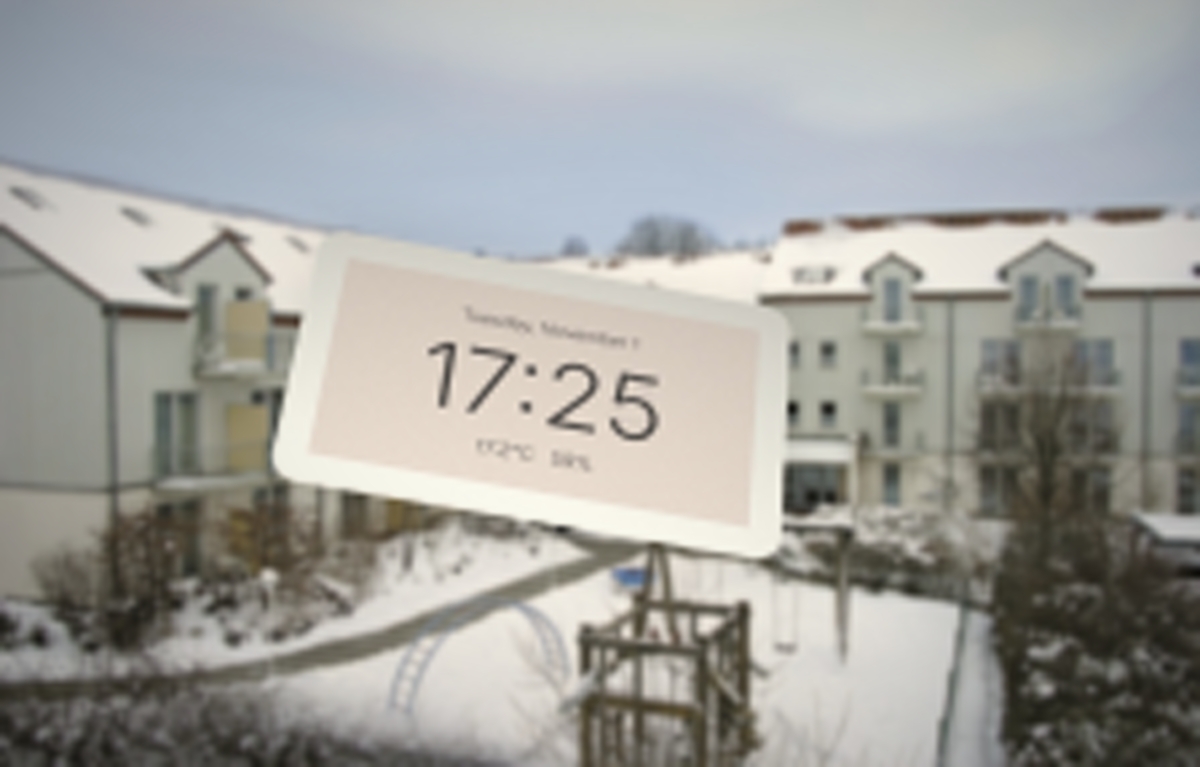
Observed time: T17:25
